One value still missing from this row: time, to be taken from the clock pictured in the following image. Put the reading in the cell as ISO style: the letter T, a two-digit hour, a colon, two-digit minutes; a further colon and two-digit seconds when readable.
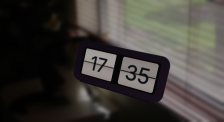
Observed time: T17:35
